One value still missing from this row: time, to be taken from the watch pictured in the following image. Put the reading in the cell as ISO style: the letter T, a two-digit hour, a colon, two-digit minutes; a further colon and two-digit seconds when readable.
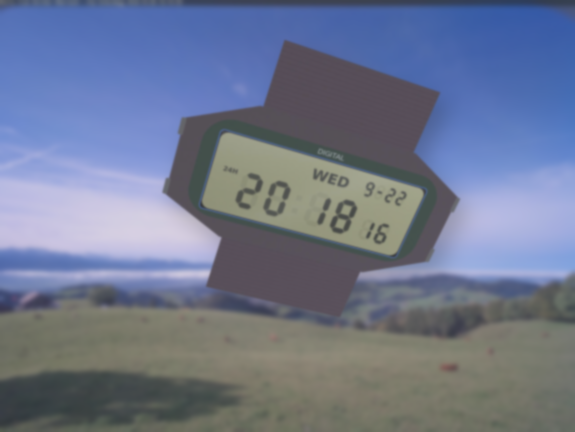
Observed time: T20:18:16
